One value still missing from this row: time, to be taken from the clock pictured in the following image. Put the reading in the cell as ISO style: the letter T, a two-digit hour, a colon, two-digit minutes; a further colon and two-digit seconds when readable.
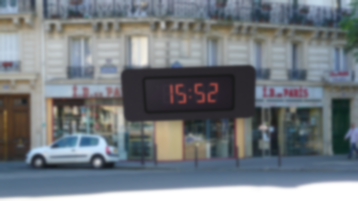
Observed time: T15:52
